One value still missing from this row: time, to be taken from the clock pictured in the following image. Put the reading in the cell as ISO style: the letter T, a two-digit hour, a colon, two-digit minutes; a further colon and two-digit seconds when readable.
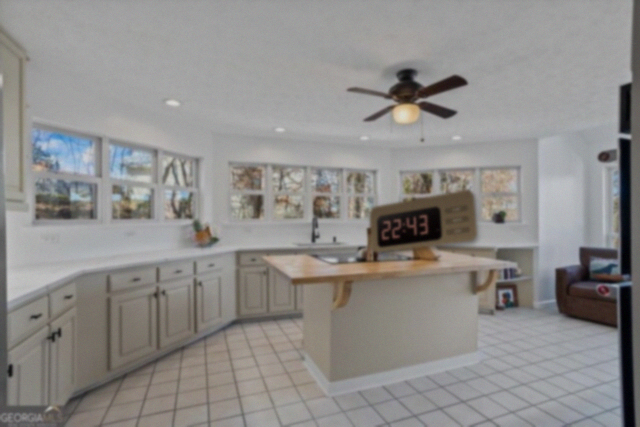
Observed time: T22:43
